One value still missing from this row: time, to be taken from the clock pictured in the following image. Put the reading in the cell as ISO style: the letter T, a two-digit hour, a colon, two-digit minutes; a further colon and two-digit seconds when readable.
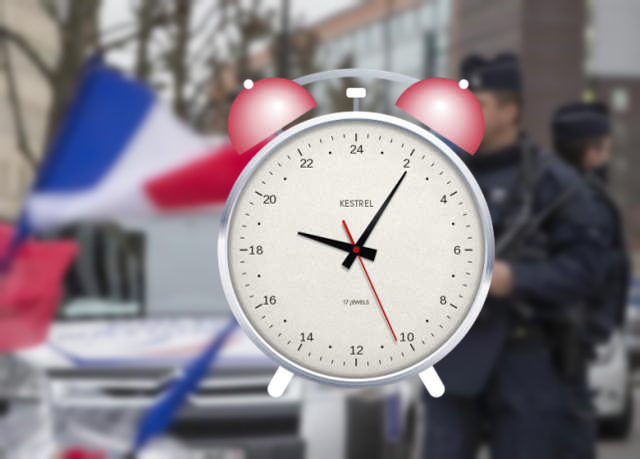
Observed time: T19:05:26
